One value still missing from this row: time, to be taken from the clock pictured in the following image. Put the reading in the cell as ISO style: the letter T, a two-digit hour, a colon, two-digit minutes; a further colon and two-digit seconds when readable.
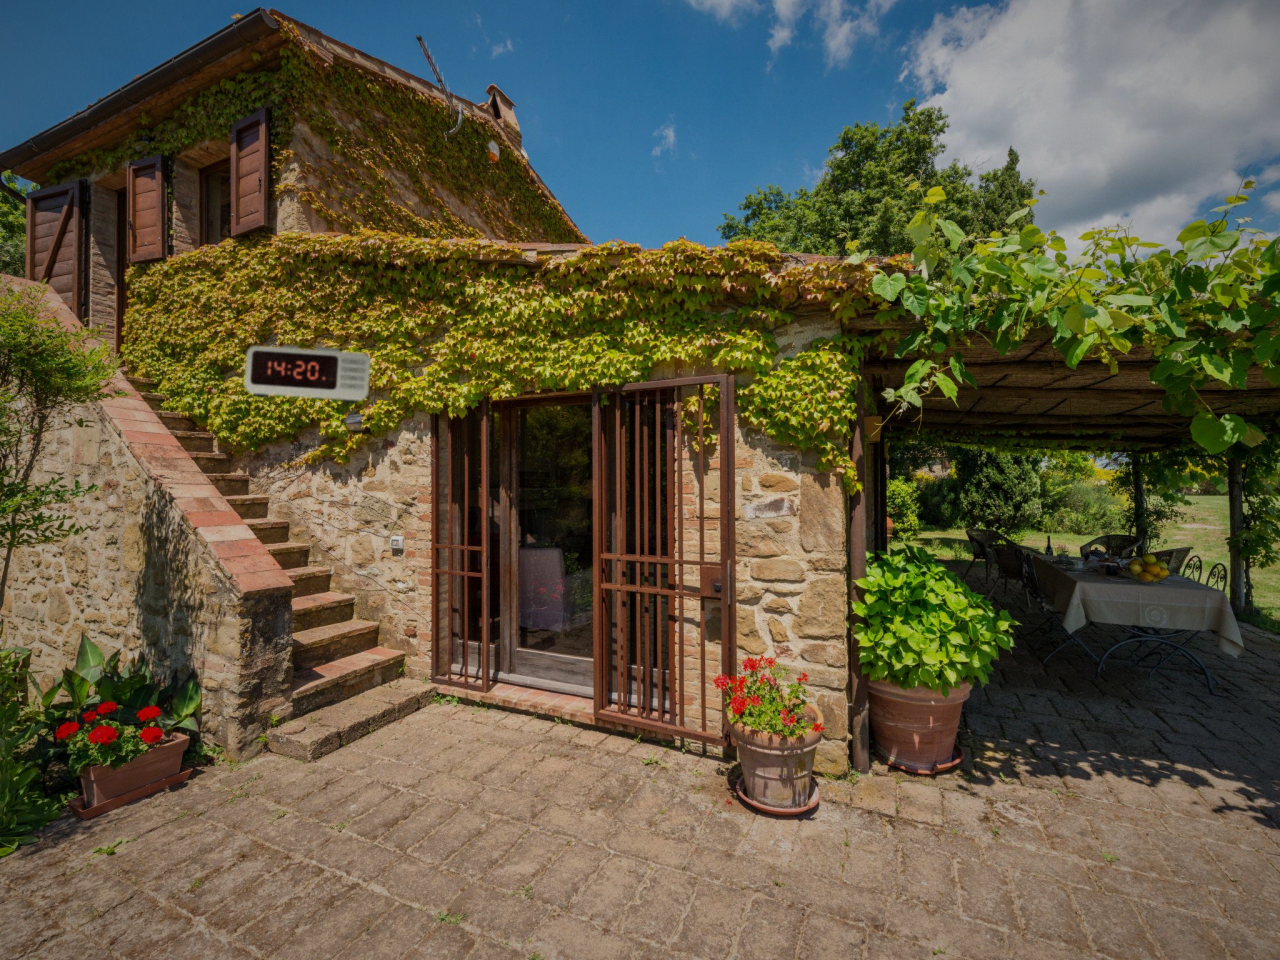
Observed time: T14:20
